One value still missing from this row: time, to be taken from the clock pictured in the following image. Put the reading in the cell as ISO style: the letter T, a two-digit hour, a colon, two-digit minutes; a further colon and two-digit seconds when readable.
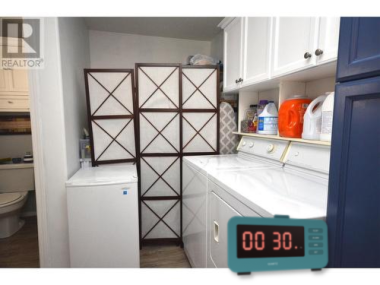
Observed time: T00:30
